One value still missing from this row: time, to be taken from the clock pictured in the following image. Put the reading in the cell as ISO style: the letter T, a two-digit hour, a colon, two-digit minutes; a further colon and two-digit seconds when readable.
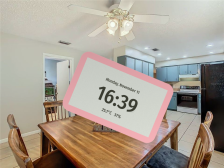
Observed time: T16:39
